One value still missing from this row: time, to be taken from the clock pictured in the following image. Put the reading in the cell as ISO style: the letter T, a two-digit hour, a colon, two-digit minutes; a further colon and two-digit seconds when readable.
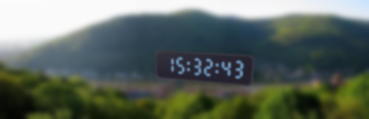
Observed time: T15:32:43
